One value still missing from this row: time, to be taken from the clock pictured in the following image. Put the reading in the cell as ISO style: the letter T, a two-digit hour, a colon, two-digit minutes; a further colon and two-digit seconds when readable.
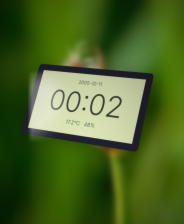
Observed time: T00:02
